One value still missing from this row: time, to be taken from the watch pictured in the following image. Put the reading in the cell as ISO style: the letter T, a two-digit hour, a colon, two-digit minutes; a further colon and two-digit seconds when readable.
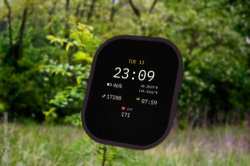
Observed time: T23:09
